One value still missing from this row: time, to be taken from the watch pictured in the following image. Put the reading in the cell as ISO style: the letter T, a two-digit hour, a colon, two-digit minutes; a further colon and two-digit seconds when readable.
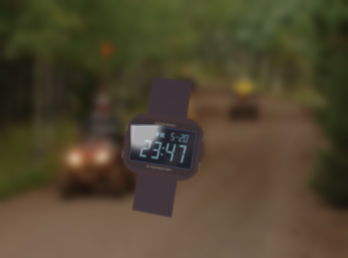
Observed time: T23:47
